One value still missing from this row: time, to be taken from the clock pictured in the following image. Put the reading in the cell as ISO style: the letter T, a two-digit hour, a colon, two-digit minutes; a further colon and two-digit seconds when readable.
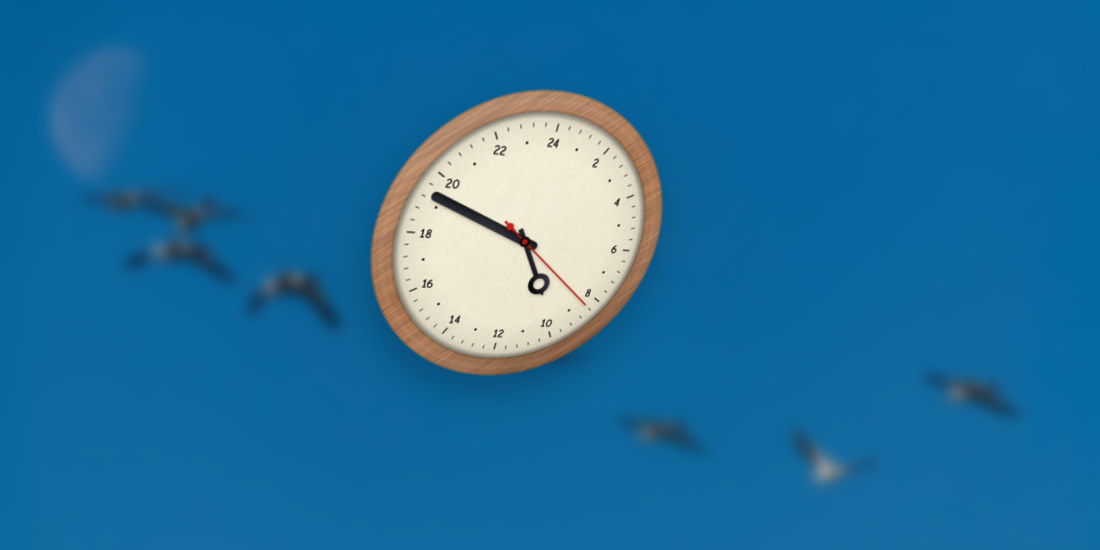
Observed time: T09:48:21
